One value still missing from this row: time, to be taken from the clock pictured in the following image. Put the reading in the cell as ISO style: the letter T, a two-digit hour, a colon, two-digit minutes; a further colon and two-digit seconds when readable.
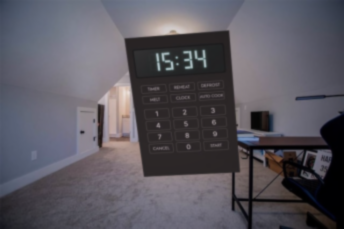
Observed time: T15:34
